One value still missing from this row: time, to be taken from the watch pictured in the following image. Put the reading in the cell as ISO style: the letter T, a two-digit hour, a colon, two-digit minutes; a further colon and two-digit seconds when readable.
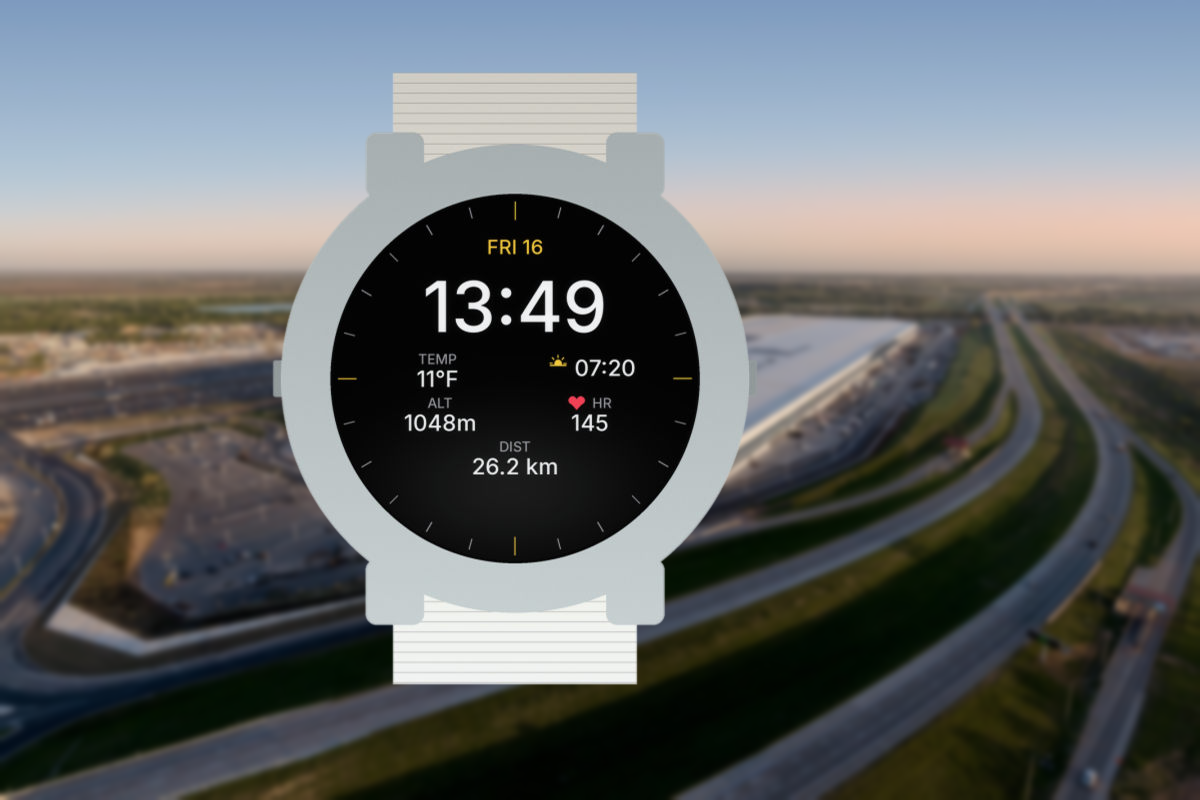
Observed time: T13:49
